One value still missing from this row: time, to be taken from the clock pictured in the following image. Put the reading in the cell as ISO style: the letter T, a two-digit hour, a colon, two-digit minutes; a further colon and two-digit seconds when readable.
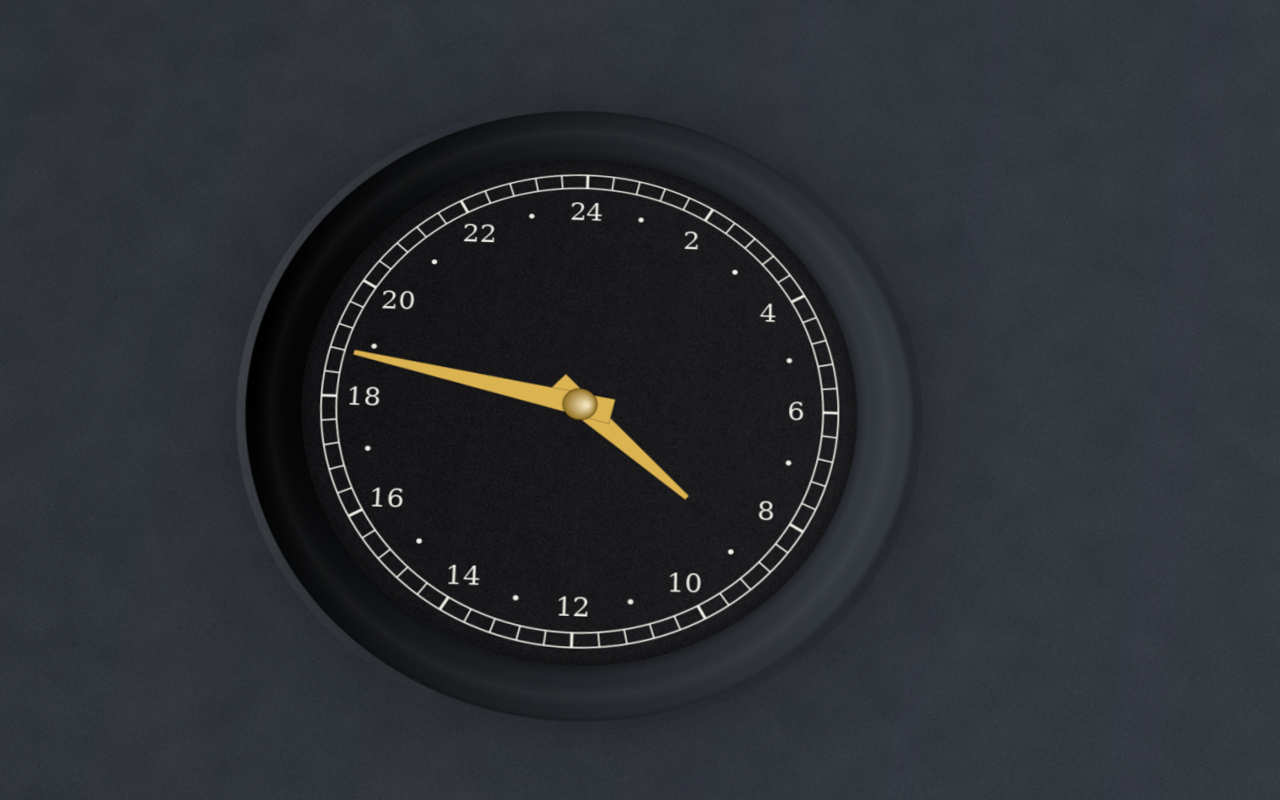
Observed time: T08:47
